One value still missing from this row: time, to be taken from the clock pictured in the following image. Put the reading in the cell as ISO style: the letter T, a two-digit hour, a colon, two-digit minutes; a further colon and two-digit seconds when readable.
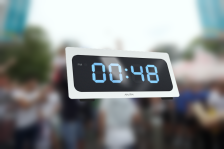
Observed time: T00:48
